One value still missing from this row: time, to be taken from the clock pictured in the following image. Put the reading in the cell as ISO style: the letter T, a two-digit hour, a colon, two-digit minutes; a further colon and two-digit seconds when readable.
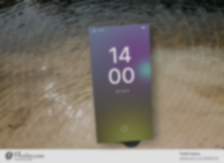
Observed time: T14:00
